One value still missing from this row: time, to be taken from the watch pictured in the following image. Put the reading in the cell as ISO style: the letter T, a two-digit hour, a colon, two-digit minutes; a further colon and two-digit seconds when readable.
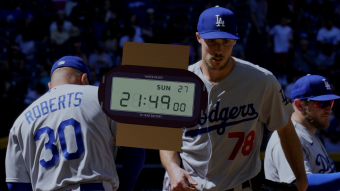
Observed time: T21:49:00
